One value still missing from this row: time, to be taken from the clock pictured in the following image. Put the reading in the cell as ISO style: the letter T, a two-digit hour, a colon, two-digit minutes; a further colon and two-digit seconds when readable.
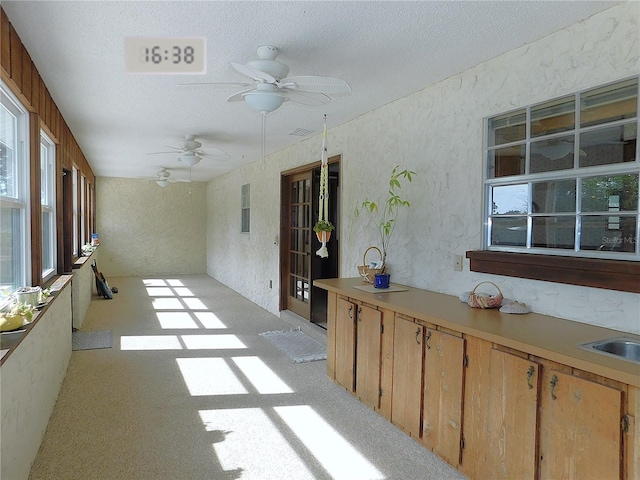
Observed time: T16:38
